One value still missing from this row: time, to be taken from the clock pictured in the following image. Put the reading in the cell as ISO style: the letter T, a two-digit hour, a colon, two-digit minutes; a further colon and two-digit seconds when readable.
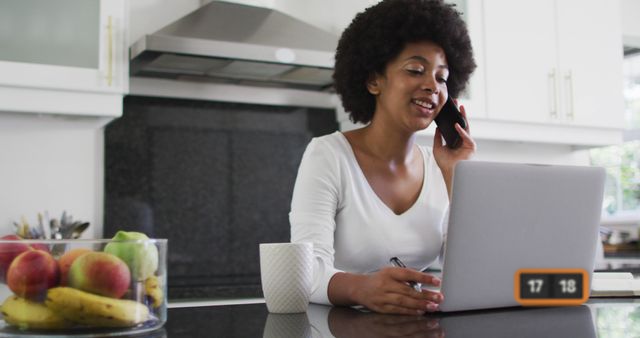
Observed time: T17:18
